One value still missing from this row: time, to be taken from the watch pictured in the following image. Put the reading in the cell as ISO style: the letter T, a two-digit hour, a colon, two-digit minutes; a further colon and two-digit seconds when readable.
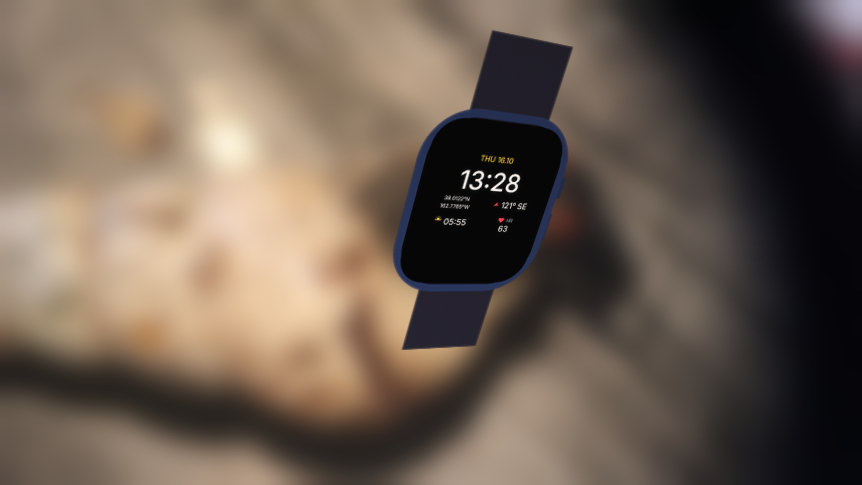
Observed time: T13:28
